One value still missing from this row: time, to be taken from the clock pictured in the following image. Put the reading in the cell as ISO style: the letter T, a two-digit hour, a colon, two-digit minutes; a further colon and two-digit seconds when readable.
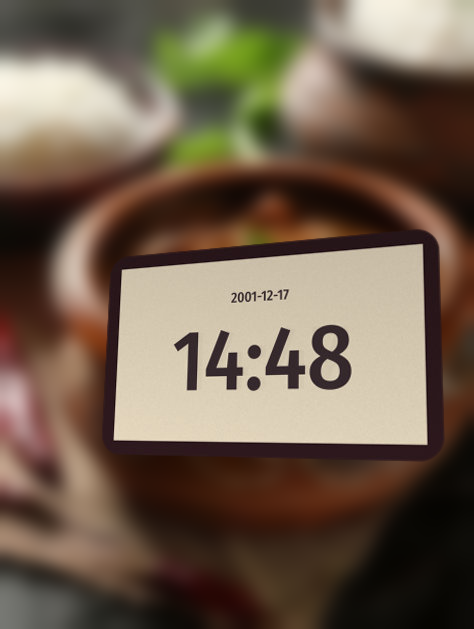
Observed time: T14:48
